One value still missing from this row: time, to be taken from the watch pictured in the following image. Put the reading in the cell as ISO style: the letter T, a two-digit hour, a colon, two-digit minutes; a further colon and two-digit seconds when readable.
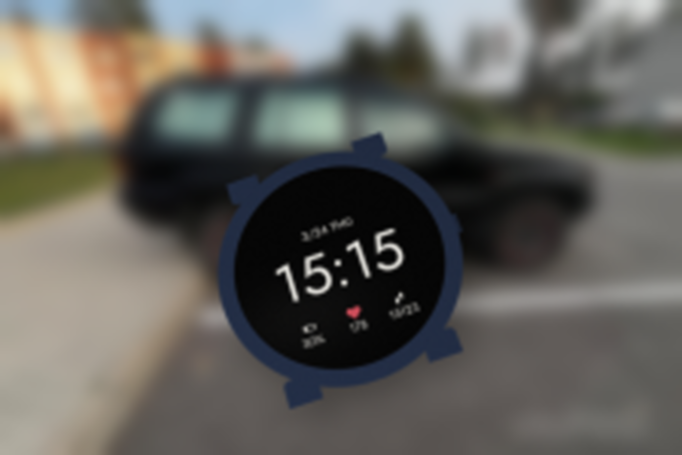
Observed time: T15:15
